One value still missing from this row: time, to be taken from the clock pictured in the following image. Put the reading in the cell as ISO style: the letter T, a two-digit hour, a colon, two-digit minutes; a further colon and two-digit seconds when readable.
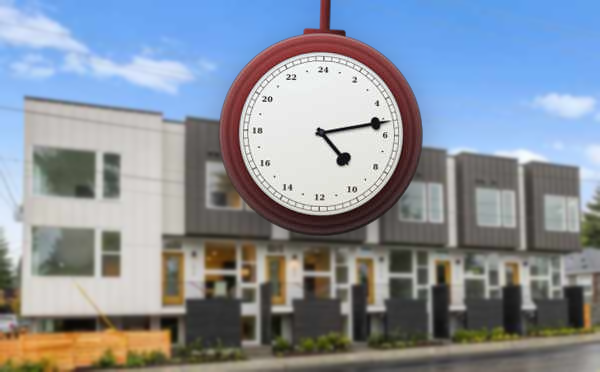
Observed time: T09:13
